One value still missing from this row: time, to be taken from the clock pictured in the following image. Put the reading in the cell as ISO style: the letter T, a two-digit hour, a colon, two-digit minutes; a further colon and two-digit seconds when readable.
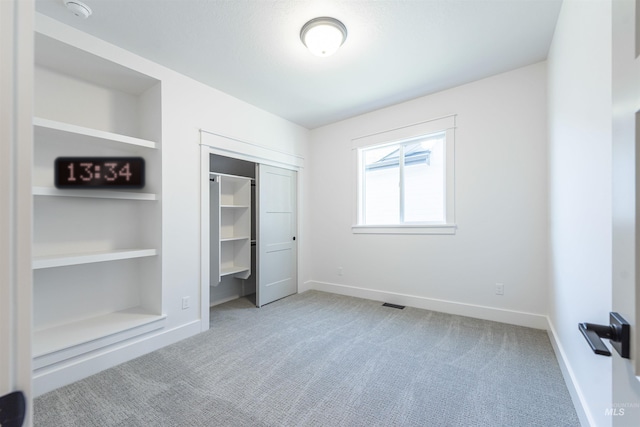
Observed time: T13:34
